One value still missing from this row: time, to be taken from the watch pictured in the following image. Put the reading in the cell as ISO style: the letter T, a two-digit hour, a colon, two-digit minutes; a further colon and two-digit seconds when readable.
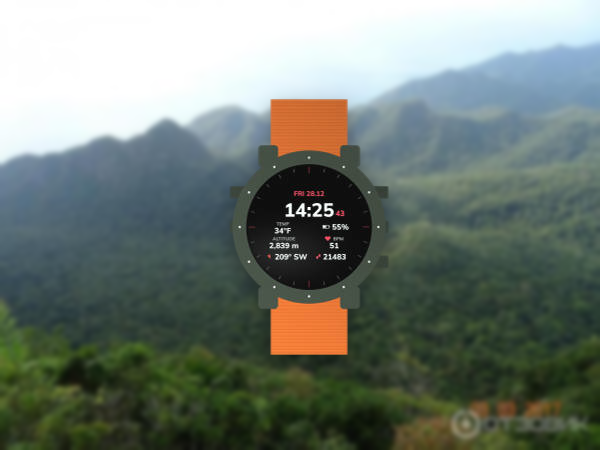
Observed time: T14:25:43
